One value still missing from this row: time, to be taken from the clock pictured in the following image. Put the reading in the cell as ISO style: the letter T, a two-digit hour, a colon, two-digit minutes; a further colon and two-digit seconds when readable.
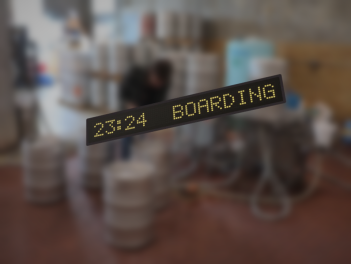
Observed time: T23:24
